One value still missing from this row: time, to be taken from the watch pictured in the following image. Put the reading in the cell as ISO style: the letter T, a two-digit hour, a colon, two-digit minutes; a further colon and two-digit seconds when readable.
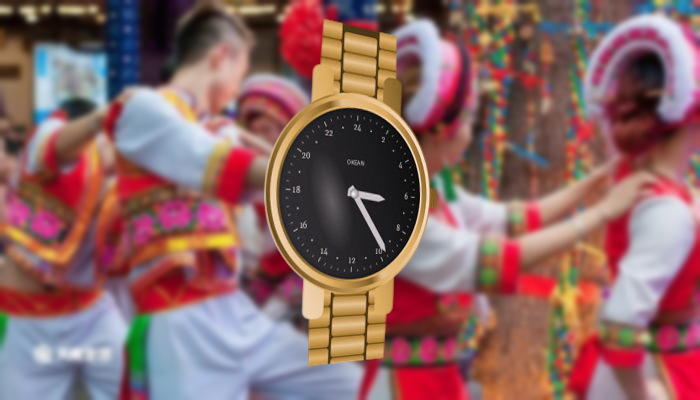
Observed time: T06:24
